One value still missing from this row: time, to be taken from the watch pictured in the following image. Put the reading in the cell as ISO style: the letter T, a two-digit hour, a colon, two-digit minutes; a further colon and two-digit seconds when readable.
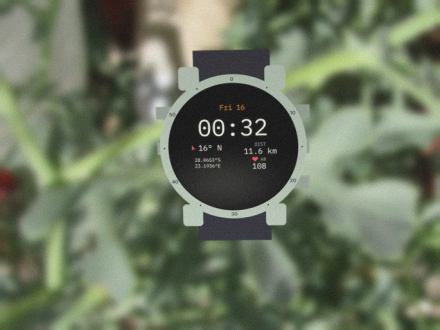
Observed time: T00:32
